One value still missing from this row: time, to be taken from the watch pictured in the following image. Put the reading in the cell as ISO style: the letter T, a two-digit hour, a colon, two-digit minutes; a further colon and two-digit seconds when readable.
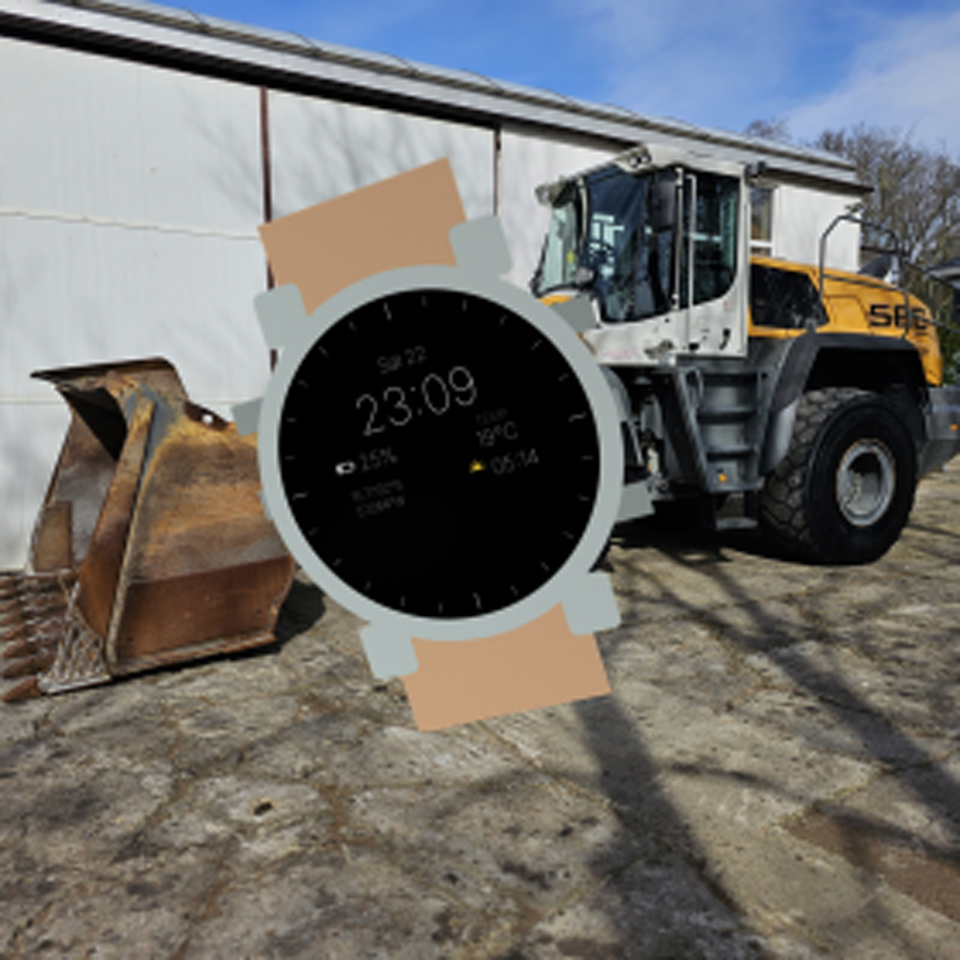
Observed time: T23:09
